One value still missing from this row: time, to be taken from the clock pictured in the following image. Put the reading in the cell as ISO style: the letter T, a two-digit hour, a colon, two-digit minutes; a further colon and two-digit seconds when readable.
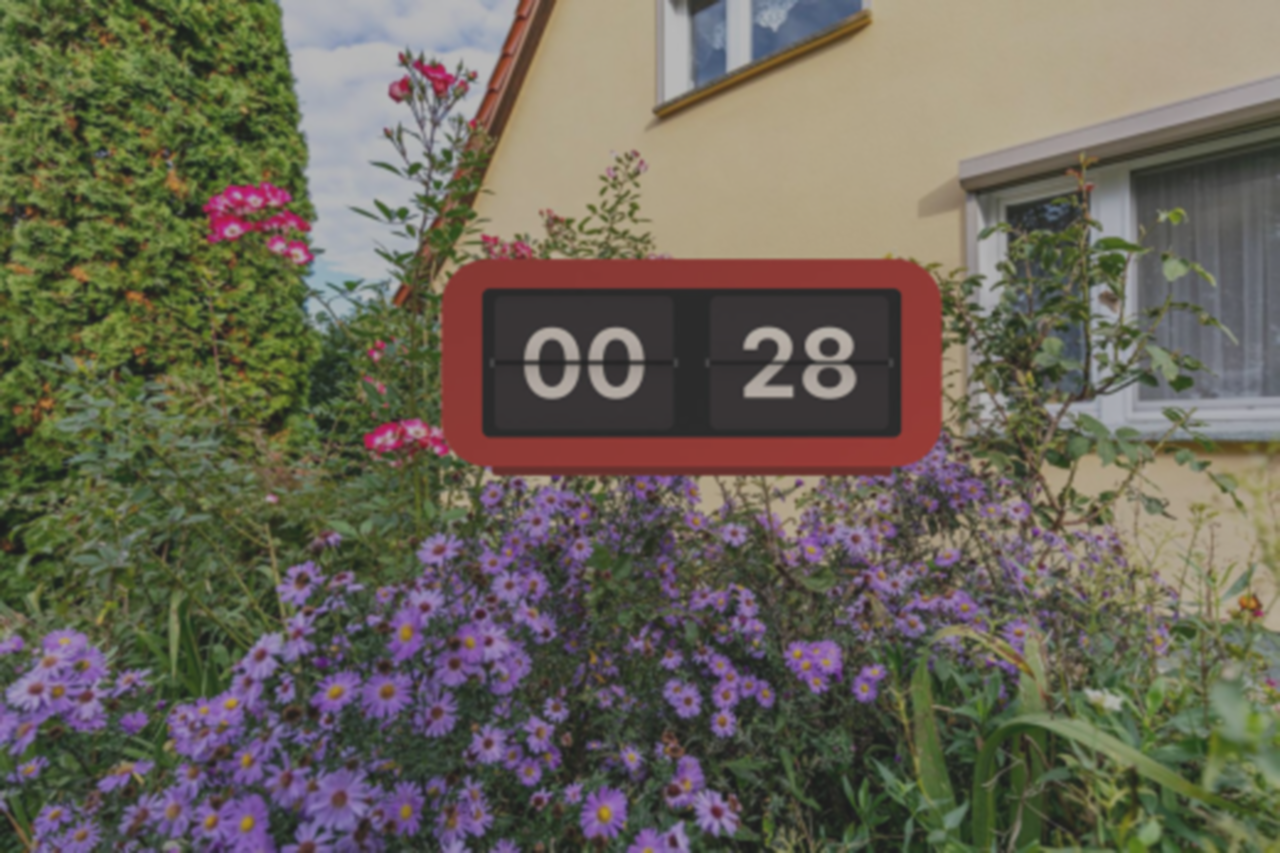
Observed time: T00:28
